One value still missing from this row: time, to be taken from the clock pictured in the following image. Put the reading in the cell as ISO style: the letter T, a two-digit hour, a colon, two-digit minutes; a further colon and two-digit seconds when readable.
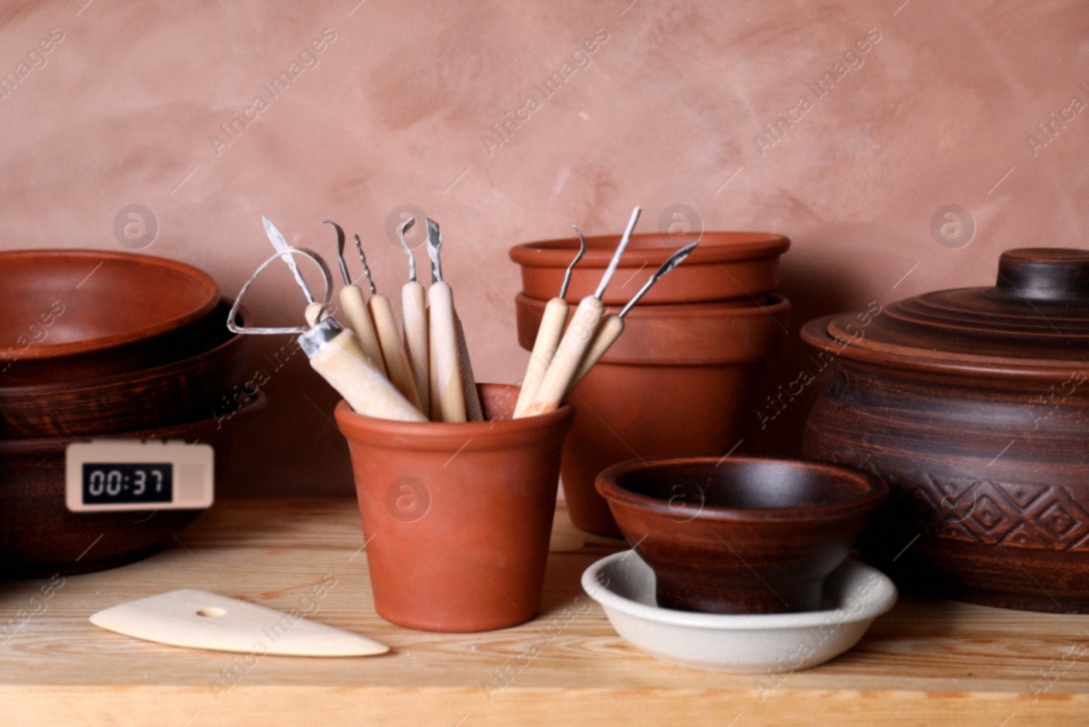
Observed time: T00:37
